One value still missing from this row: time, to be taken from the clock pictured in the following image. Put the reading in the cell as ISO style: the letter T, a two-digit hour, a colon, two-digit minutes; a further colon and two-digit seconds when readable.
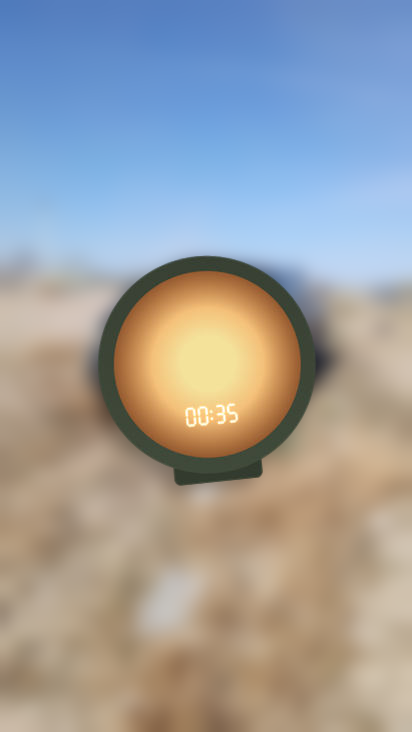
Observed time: T00:35
